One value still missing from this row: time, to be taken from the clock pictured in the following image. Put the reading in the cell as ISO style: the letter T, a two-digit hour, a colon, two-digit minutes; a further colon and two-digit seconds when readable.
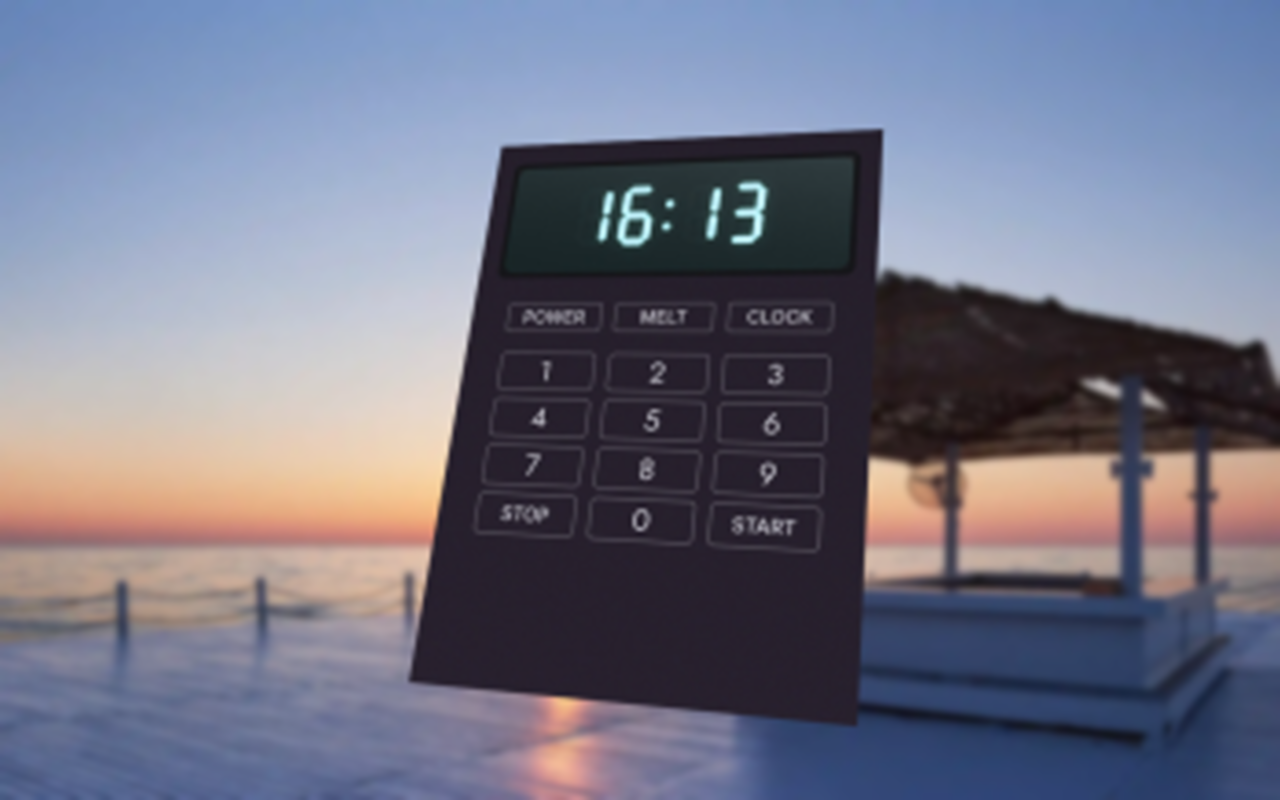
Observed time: T16:13
